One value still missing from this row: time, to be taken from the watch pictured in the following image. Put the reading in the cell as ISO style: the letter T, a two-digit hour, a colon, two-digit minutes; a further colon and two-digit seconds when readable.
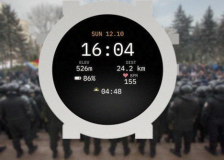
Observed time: T16:04
